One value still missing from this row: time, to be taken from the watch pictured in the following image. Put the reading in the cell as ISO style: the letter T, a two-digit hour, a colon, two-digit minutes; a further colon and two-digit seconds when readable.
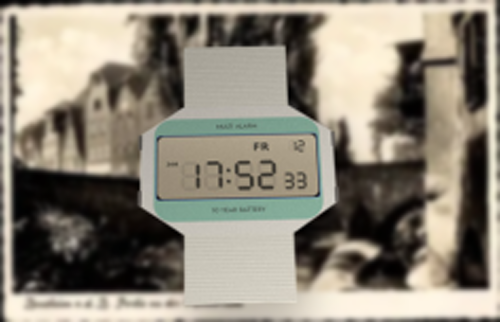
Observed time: T17:52:33
